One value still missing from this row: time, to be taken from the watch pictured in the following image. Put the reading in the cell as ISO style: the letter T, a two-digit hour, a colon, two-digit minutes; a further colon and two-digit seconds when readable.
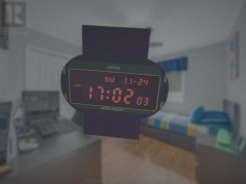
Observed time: T17:02:03
